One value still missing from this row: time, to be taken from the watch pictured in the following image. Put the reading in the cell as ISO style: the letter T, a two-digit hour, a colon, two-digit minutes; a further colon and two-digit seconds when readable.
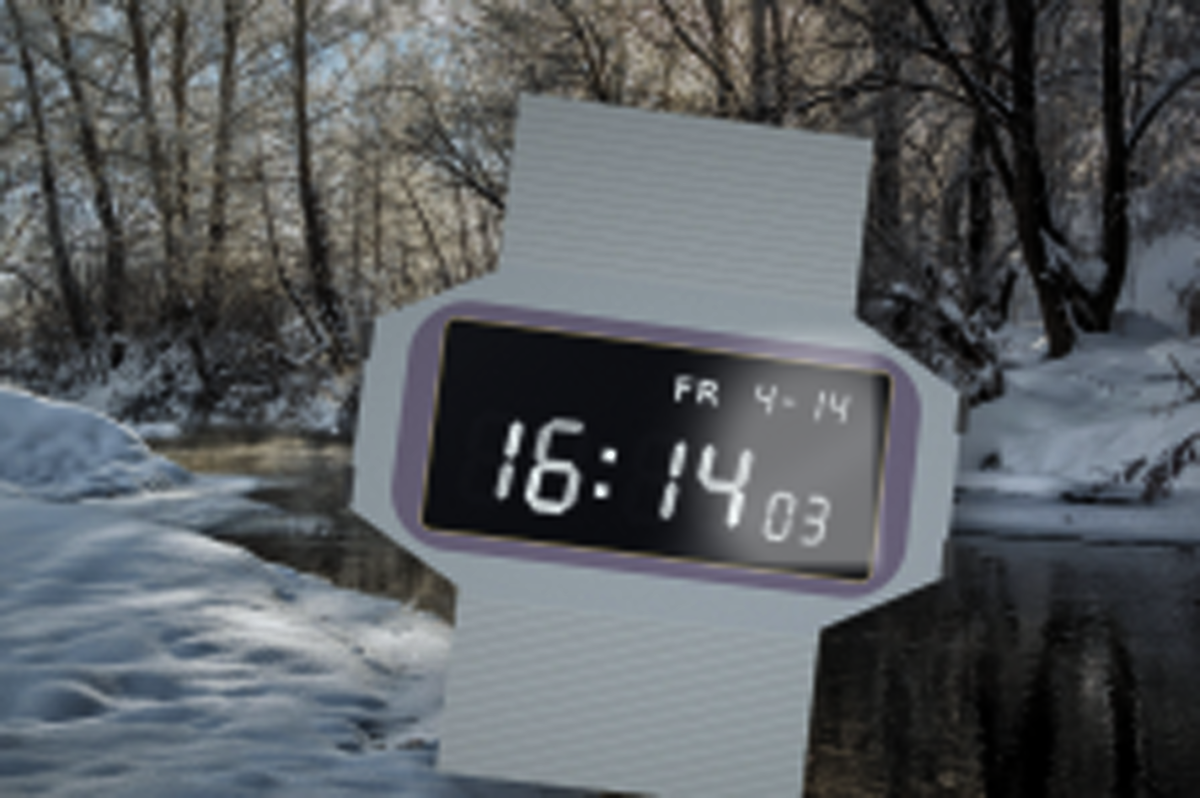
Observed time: T16:14:03
